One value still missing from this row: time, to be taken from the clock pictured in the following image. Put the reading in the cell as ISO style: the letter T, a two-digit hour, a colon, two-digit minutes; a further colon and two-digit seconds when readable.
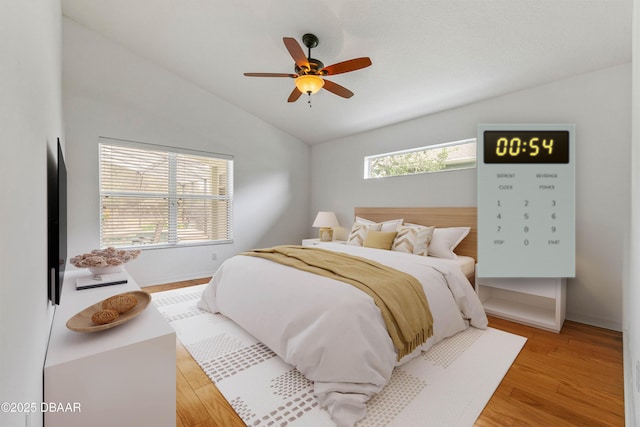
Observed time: T00:54
